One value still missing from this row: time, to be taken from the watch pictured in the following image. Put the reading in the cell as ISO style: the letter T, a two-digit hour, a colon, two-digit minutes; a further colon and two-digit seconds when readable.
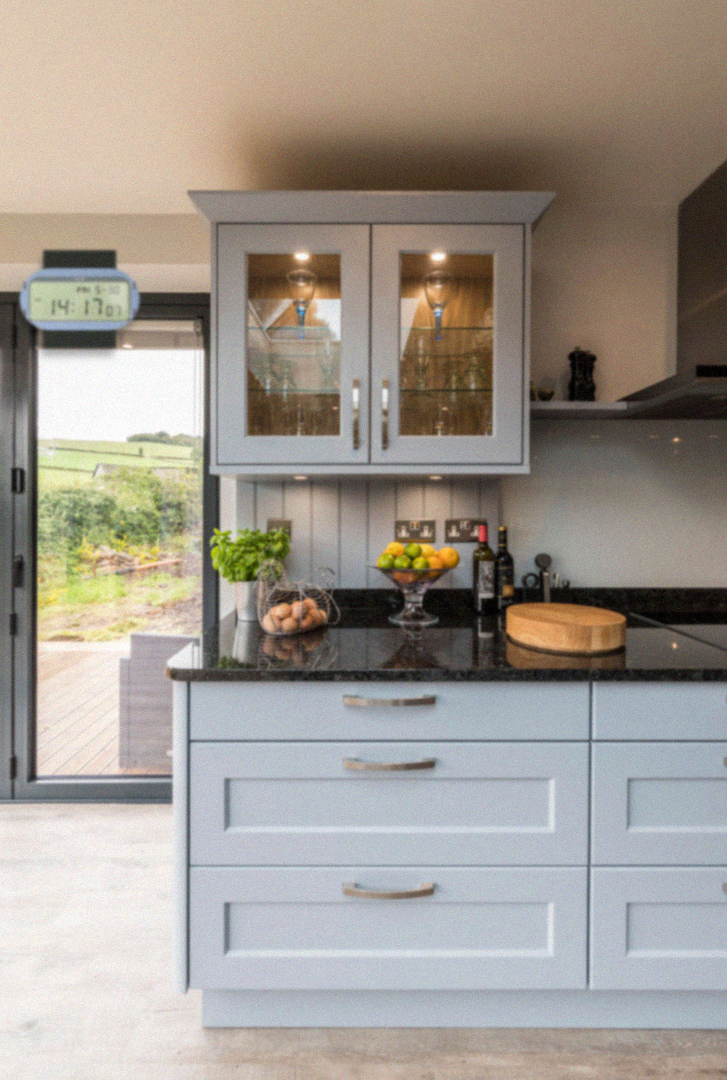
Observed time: T14:17
